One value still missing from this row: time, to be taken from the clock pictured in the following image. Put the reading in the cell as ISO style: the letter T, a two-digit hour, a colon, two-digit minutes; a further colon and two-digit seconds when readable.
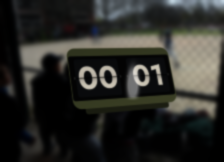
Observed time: T00:01
